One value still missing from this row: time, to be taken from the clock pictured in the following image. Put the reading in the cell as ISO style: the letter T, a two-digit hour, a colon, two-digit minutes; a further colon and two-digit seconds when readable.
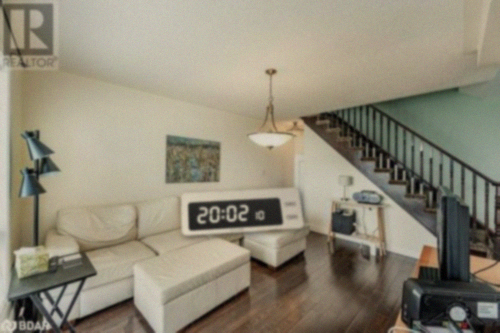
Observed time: T20:02
